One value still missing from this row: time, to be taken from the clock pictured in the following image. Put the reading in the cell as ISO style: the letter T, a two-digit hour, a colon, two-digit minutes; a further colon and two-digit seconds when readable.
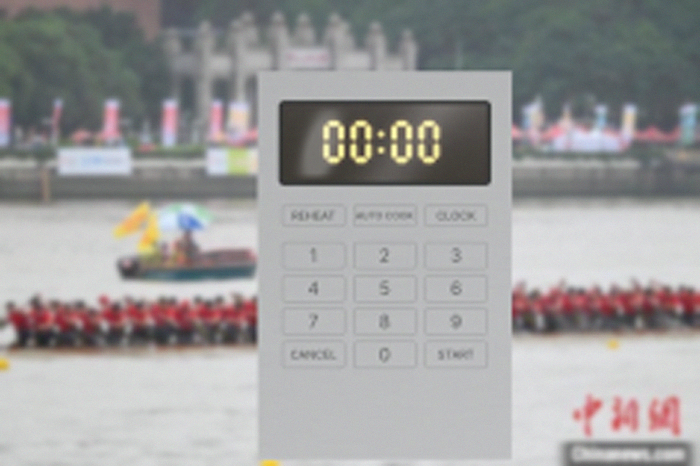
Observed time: T00:00
